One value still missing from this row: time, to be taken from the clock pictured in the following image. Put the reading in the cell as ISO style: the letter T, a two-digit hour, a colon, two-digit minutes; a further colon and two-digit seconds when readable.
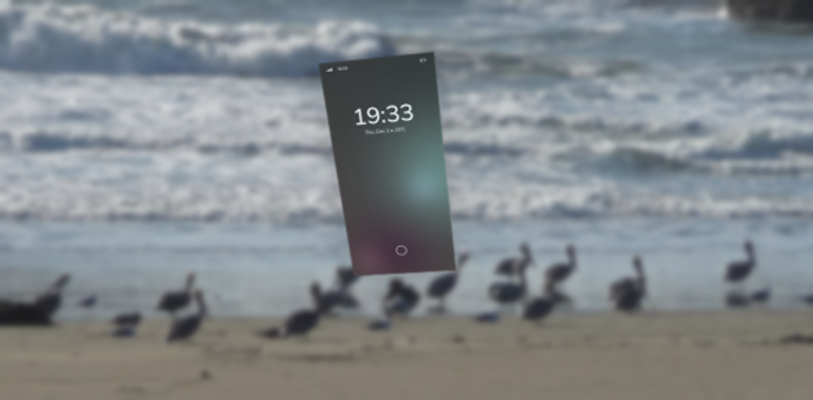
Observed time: T19:33
